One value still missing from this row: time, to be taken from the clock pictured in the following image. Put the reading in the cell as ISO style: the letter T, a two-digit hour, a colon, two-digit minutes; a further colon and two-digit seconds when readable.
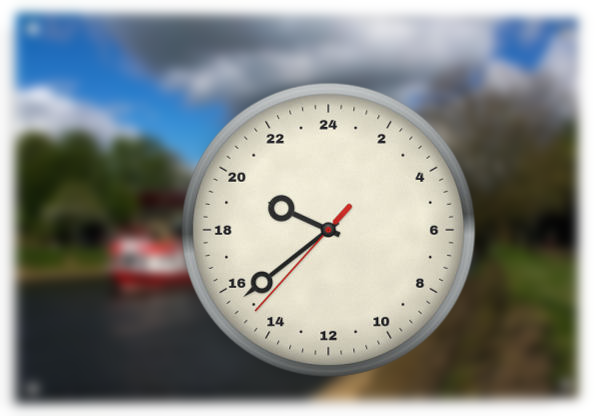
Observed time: T19:38:37
